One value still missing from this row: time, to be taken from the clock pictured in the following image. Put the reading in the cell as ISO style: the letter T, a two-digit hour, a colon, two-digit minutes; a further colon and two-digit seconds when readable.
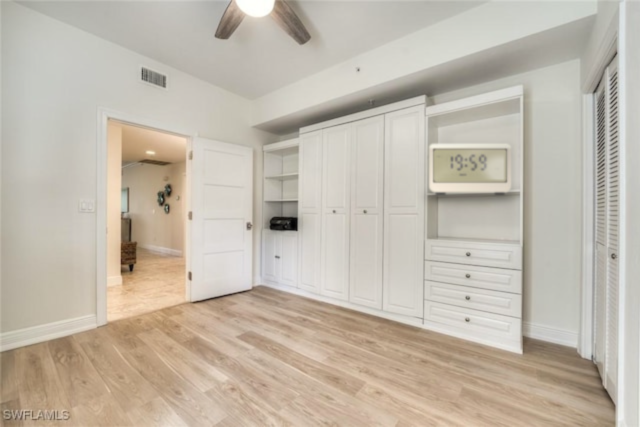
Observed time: T19:59
